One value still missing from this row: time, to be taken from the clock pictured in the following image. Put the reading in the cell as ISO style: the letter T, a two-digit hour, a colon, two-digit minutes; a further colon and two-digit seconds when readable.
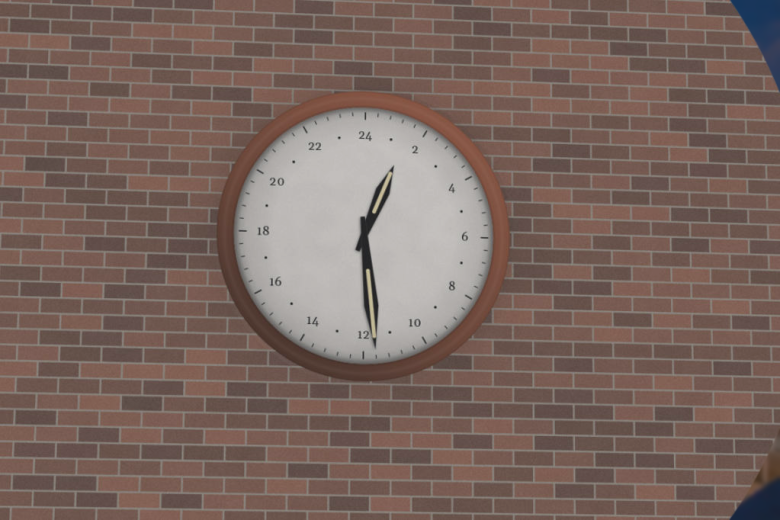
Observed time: T01:29
